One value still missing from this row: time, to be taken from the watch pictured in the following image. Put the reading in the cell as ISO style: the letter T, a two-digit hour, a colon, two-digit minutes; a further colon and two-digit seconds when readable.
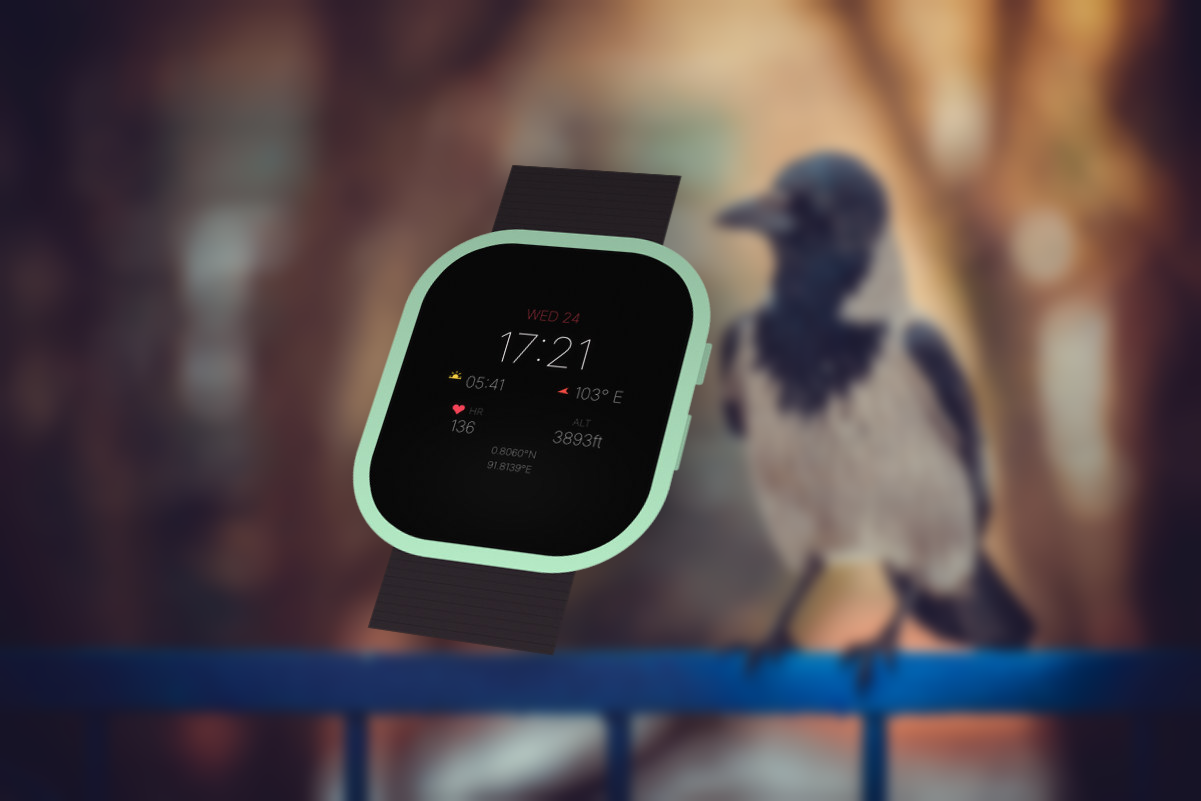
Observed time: T17:21
